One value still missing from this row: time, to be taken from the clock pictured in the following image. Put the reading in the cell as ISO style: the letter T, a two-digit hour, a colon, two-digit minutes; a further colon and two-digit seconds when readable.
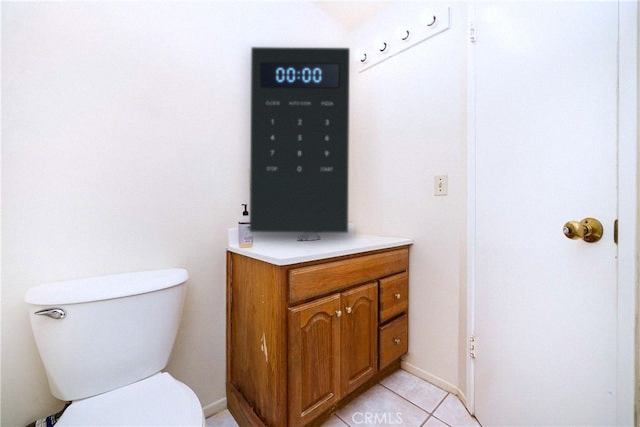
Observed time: T00:00
